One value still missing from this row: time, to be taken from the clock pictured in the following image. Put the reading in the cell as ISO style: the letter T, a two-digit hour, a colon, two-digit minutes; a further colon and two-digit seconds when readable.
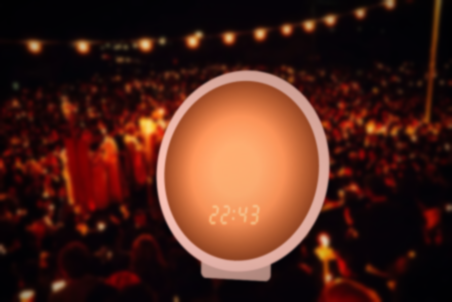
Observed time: T22:43
